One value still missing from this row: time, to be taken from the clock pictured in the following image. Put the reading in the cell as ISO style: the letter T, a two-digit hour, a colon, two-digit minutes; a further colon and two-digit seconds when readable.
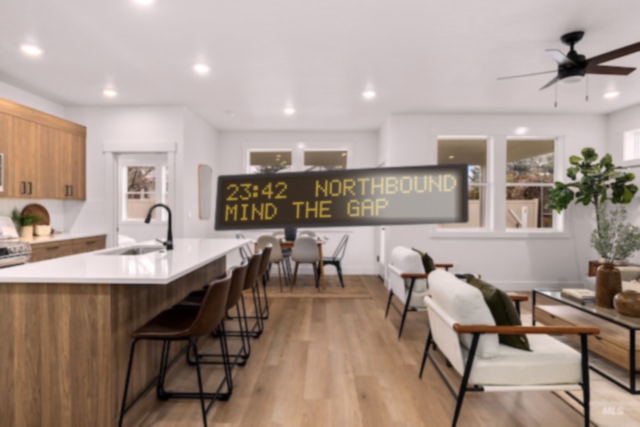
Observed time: T23:42
